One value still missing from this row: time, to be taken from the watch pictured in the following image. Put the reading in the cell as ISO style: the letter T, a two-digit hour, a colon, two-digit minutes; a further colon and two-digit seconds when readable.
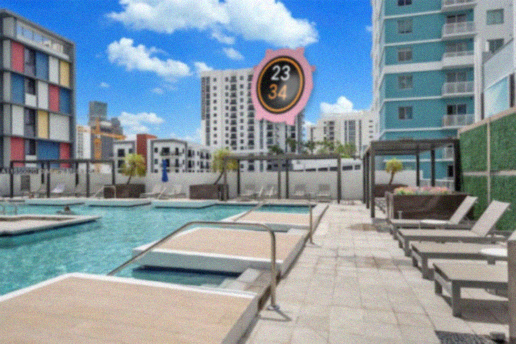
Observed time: T23:34
